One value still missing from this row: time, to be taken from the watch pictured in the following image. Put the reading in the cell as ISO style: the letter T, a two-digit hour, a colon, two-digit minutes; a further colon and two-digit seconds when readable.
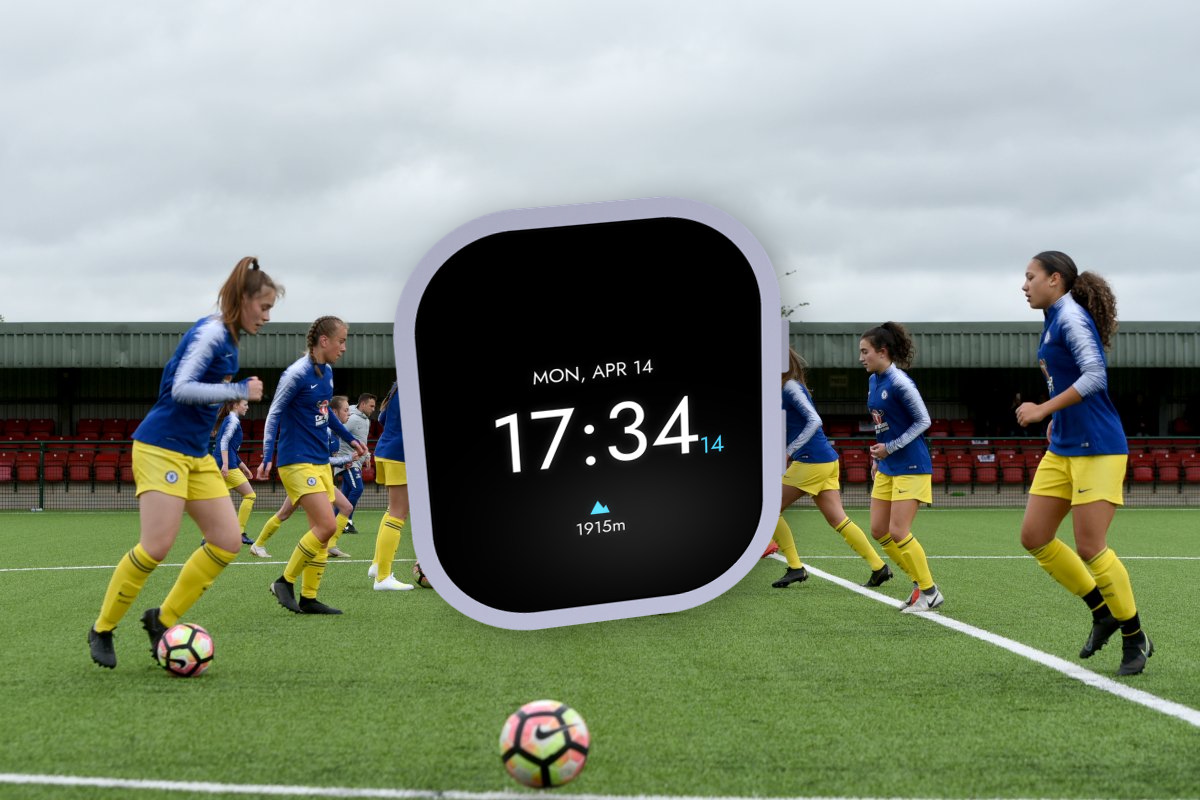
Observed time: T17:34:14
